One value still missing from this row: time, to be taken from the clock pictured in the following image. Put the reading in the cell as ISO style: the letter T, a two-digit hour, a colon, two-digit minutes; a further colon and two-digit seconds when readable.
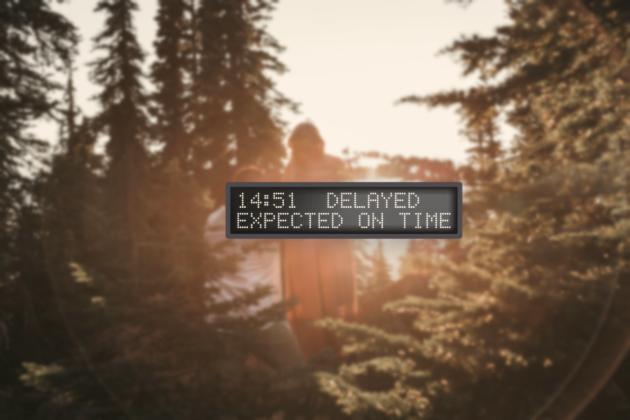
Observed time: T14:51
